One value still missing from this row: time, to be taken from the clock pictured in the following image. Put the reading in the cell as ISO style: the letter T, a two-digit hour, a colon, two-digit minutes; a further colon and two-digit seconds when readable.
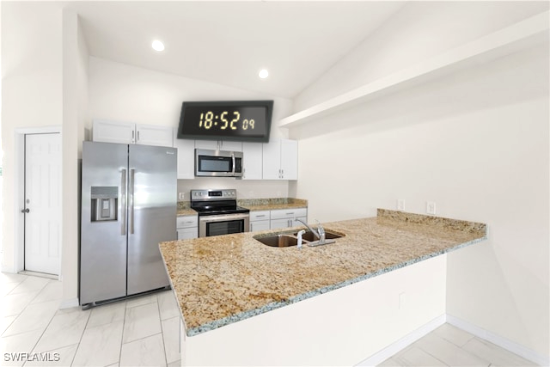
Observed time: T18:52:09
